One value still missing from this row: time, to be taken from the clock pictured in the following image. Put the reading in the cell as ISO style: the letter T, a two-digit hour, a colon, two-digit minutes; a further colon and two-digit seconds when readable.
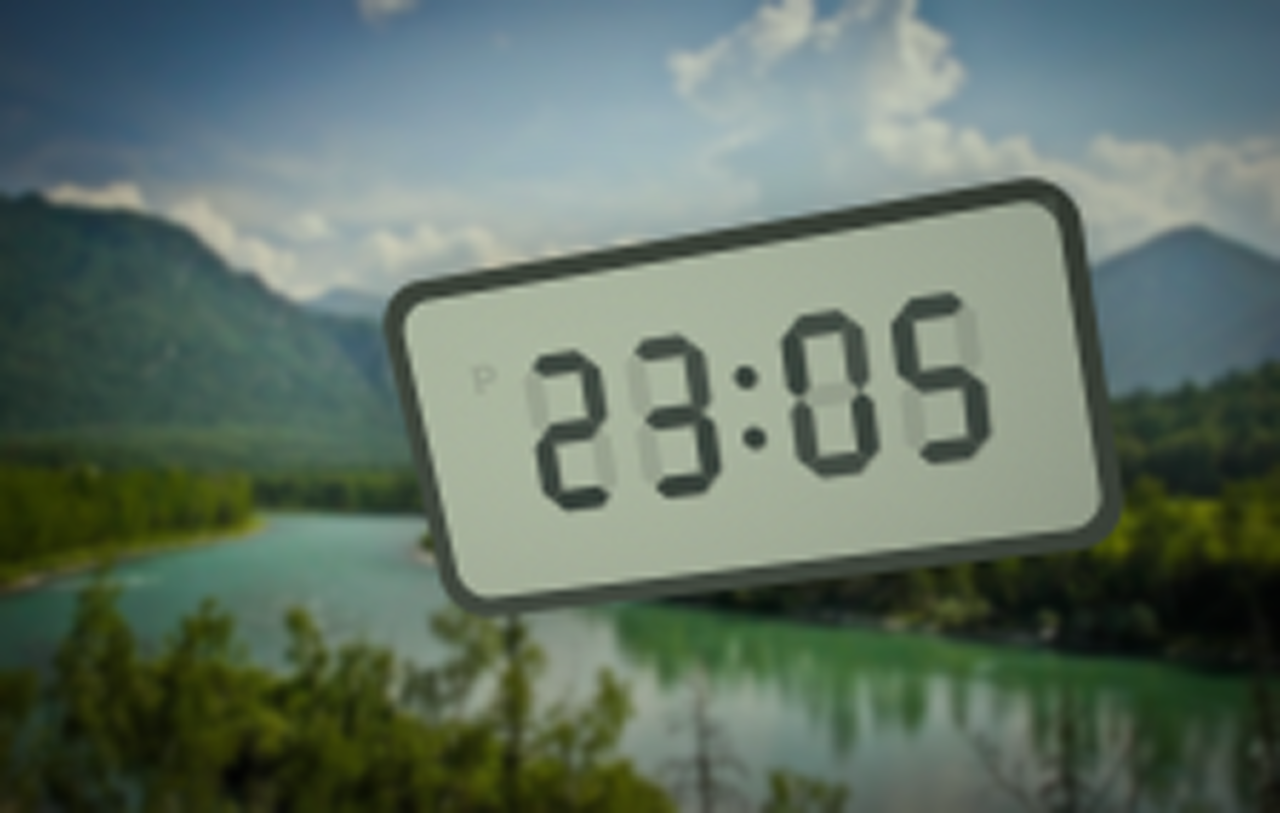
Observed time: T23:05
